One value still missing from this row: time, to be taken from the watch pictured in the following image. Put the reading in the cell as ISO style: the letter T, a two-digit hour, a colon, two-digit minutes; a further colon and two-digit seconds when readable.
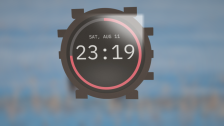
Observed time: T23:19
